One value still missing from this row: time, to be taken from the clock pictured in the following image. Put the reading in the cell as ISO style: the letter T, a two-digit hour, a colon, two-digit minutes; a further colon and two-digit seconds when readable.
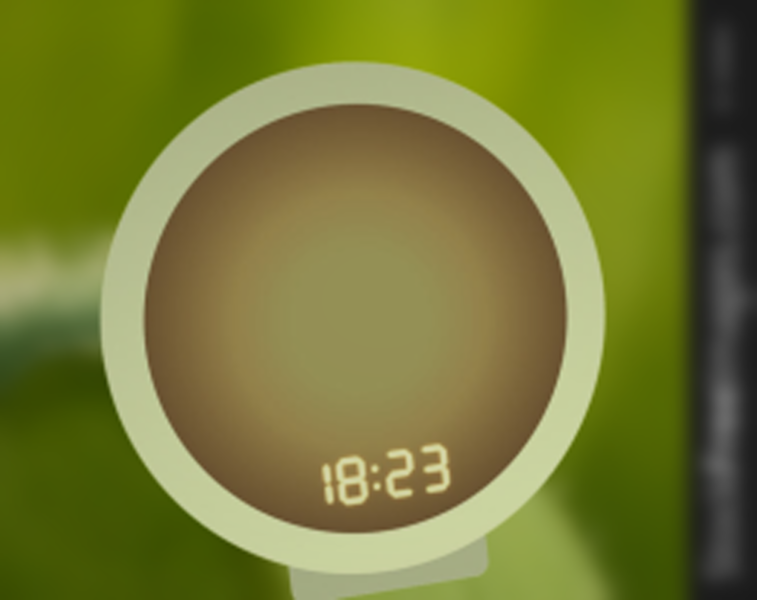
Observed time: T18:23
